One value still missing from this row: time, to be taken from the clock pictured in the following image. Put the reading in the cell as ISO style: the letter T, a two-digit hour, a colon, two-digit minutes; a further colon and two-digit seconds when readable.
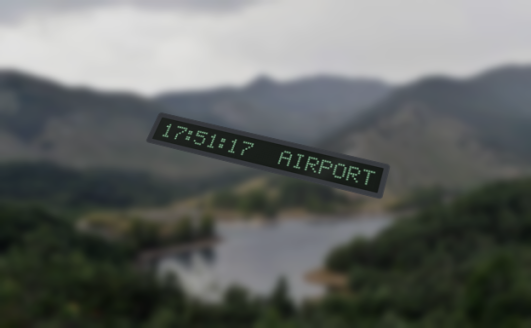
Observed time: T17:51:17
